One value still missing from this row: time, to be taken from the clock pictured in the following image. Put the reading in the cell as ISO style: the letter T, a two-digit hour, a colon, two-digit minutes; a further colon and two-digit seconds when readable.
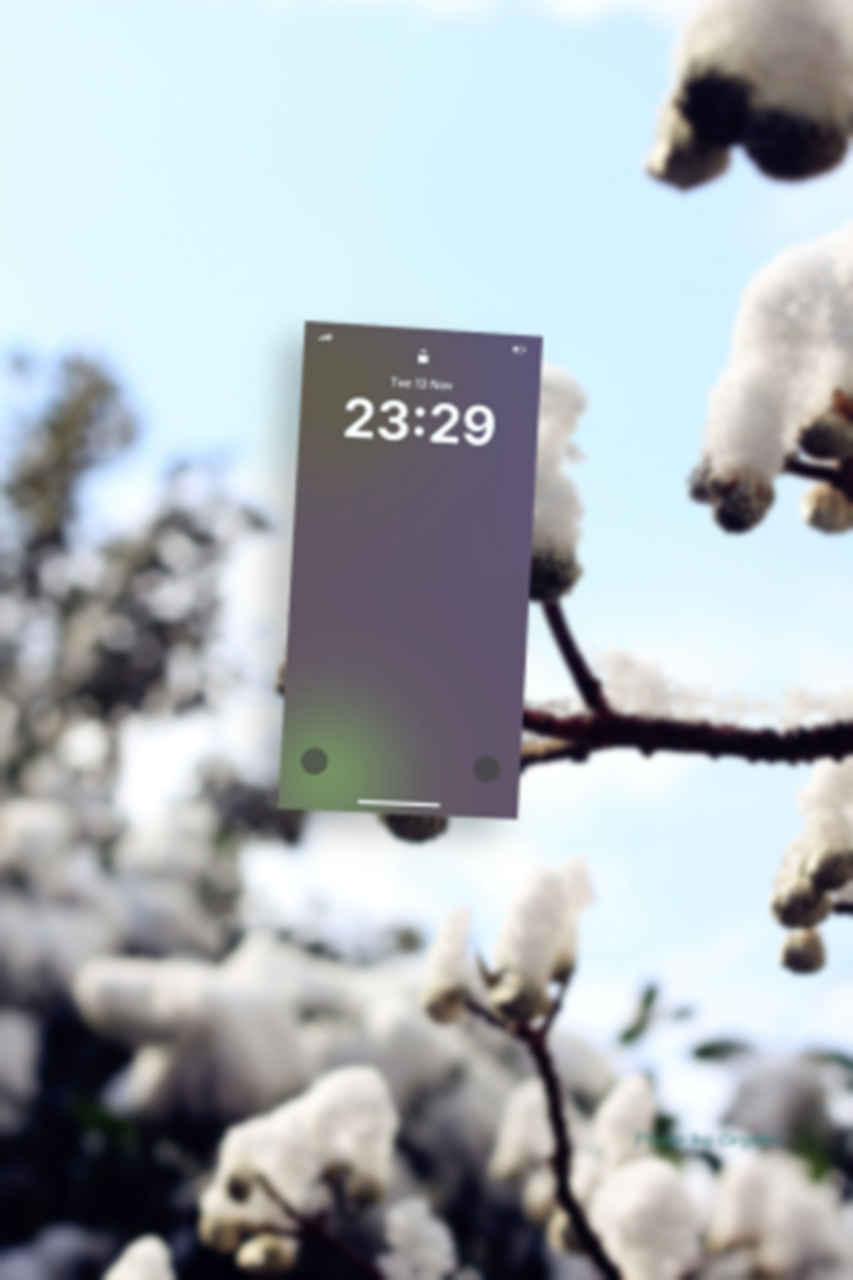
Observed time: T23:29
